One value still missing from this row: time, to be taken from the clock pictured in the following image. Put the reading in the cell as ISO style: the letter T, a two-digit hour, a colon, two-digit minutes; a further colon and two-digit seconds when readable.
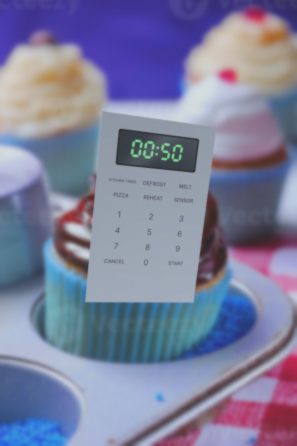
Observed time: T00:50
